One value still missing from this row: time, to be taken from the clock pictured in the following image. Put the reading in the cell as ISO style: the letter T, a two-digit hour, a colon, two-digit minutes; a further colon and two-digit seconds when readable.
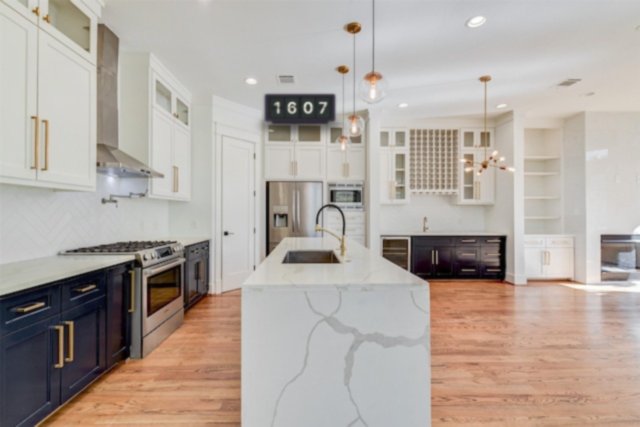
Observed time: T16:07
